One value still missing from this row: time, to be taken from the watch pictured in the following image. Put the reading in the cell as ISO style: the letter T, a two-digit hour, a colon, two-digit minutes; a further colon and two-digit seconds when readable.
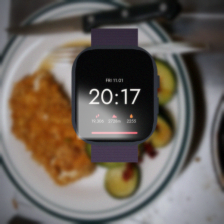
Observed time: T20:17
